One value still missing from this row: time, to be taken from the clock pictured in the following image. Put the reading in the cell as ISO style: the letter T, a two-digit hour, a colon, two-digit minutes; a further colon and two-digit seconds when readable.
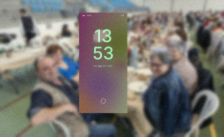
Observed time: T13:53
